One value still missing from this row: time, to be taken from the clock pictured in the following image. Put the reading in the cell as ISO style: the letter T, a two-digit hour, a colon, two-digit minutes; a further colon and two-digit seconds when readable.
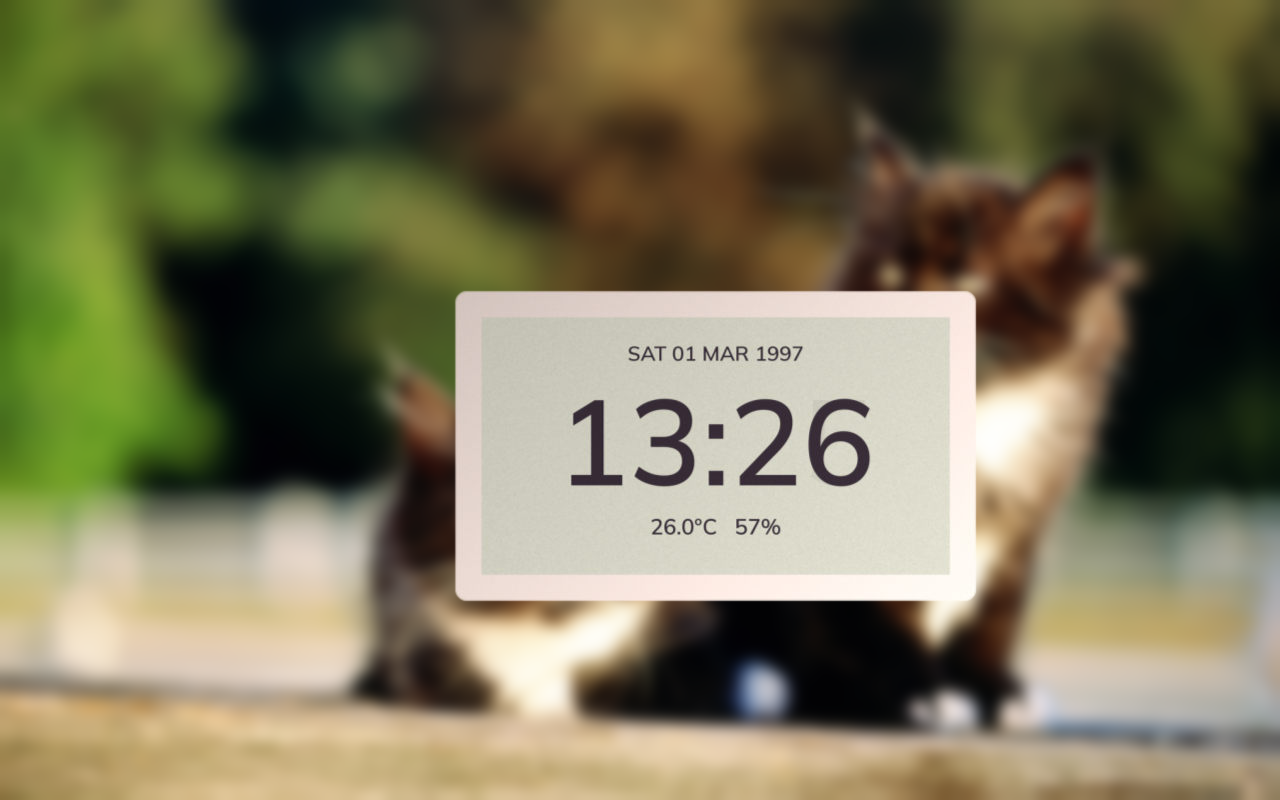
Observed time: T13:26
